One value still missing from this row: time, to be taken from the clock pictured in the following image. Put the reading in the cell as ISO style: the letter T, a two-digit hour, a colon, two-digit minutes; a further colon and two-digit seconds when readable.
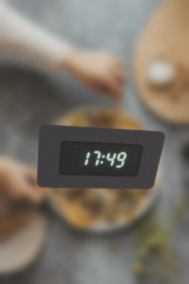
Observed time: T17:49
